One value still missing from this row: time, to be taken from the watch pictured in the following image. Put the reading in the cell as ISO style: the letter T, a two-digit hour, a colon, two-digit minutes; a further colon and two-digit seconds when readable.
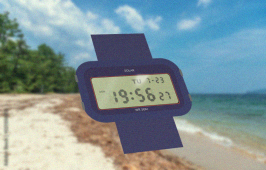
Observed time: T19:56:27
